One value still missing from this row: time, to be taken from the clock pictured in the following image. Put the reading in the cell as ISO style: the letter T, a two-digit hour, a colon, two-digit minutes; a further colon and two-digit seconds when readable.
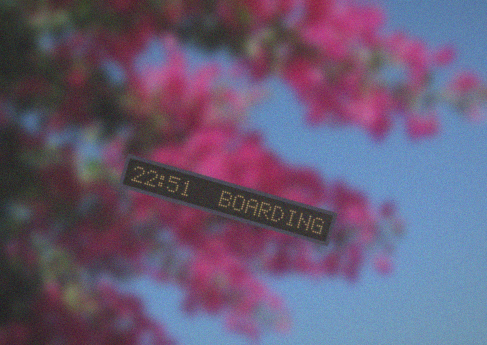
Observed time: T22:51
